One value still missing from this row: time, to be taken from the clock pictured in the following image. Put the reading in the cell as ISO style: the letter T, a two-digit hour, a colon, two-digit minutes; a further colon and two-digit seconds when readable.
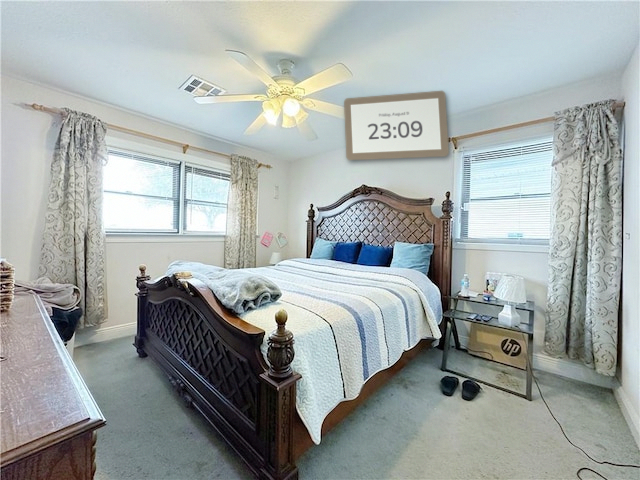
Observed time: T23:09
